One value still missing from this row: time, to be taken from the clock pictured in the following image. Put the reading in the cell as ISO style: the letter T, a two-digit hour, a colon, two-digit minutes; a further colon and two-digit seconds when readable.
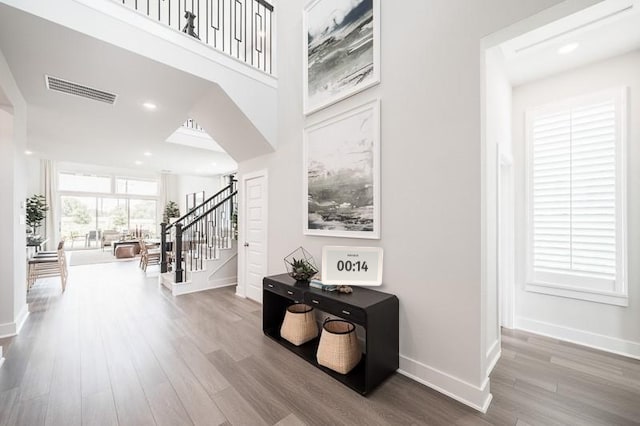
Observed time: T00:14
